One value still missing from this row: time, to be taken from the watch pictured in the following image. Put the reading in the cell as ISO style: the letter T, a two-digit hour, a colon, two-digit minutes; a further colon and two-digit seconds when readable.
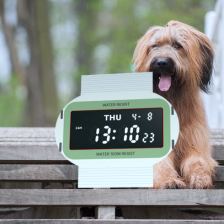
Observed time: T13:10:23
